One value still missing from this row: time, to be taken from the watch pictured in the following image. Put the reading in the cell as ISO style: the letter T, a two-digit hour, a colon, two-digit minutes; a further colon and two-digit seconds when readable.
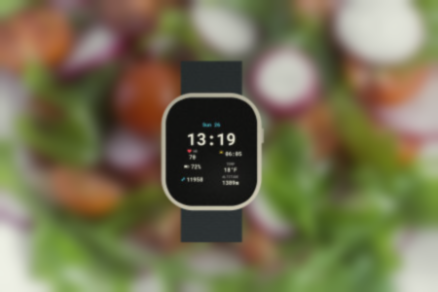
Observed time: T13:19
